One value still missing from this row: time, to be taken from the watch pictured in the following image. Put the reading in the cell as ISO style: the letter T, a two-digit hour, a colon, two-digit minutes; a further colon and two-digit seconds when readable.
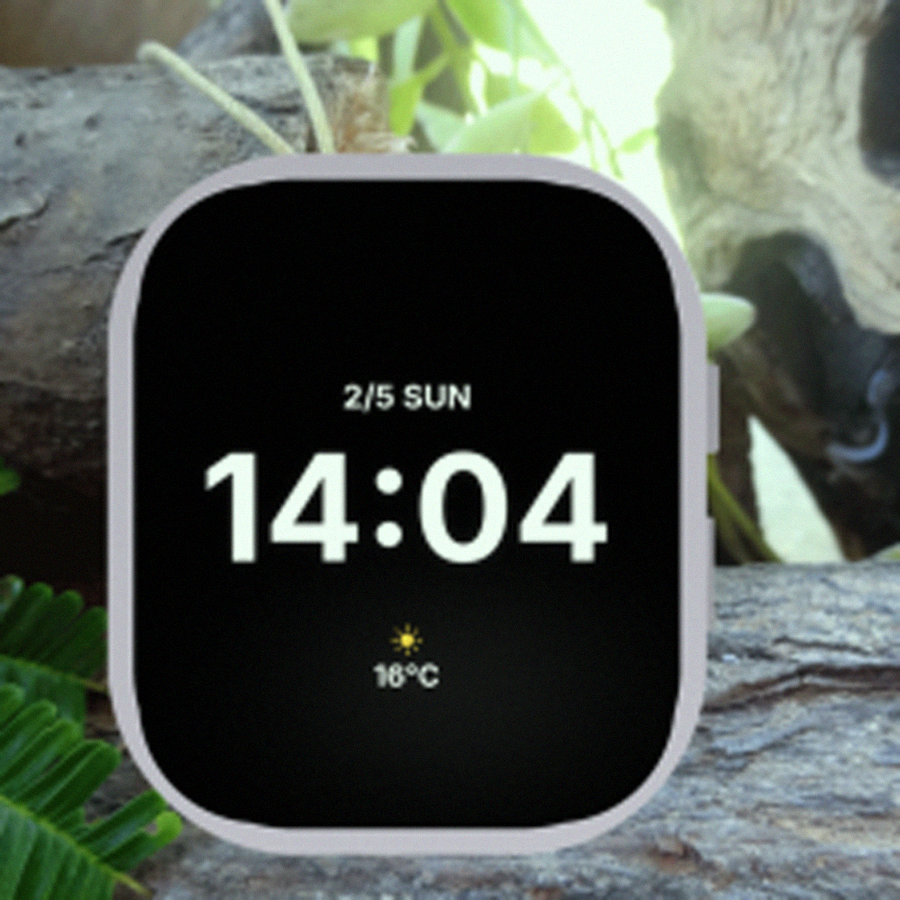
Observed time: T14:04
